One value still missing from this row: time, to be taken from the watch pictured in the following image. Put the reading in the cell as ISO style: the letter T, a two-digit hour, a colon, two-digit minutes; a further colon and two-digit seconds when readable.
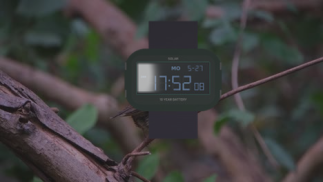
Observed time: T17:52:08
